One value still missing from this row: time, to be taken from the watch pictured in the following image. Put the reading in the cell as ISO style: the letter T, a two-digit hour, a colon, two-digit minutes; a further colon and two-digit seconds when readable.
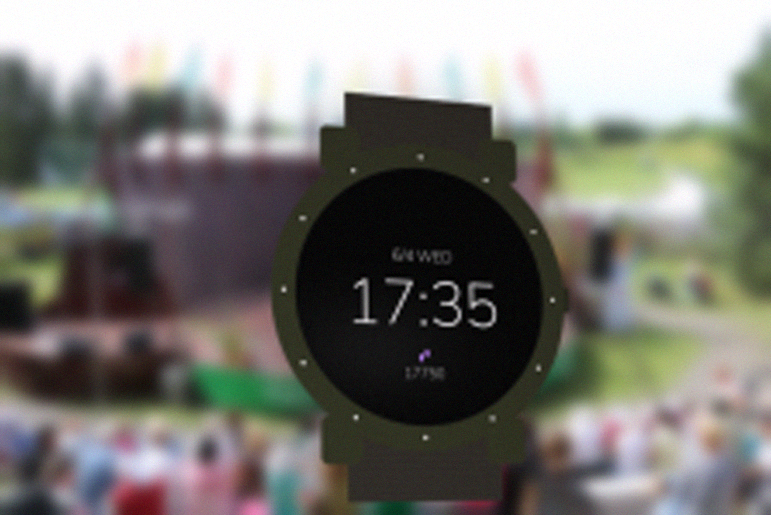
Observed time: T17:35
